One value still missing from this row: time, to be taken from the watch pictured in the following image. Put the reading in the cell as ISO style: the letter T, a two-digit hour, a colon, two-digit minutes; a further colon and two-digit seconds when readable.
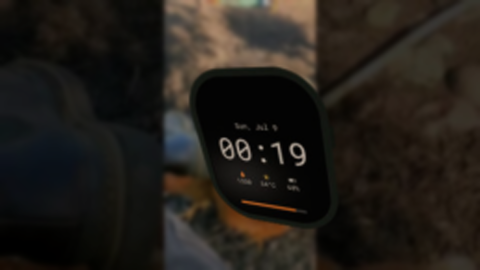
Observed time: T00:19
